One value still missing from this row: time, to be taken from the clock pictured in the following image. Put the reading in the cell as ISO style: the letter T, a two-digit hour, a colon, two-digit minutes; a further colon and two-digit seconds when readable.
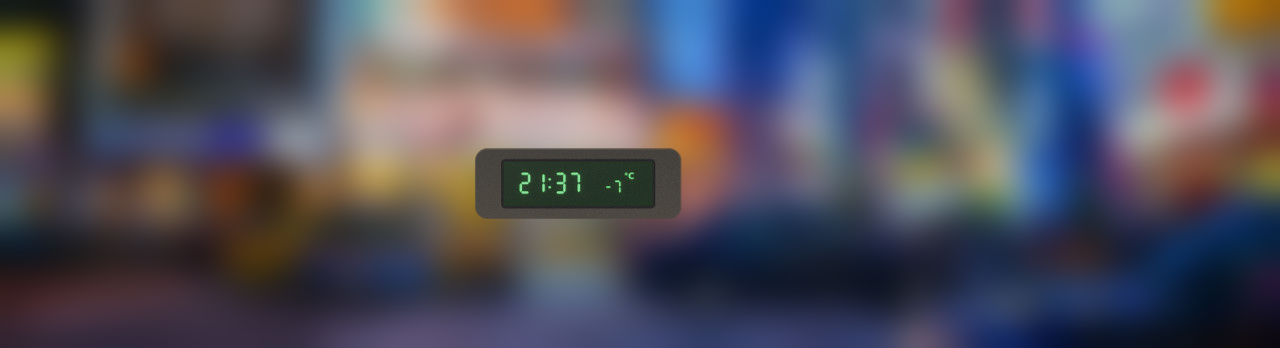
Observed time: T21:37
